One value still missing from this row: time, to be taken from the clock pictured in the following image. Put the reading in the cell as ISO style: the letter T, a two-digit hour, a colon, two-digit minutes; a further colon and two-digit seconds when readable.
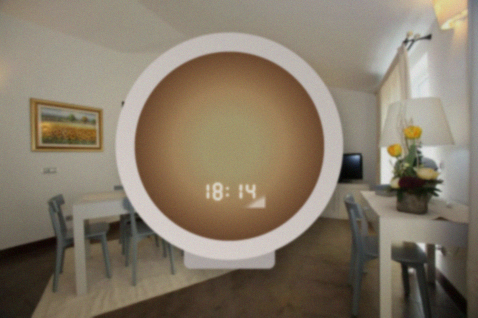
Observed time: T18:14
